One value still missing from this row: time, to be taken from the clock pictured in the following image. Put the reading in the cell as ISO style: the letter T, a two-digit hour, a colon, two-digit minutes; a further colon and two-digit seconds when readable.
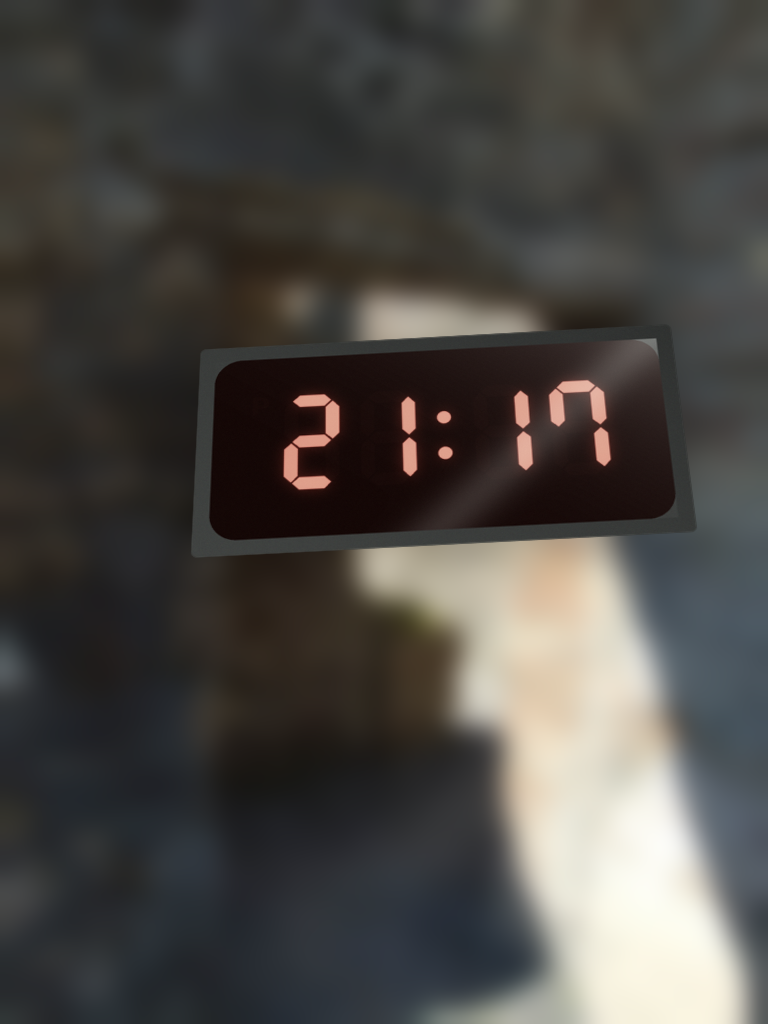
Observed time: T21:17
